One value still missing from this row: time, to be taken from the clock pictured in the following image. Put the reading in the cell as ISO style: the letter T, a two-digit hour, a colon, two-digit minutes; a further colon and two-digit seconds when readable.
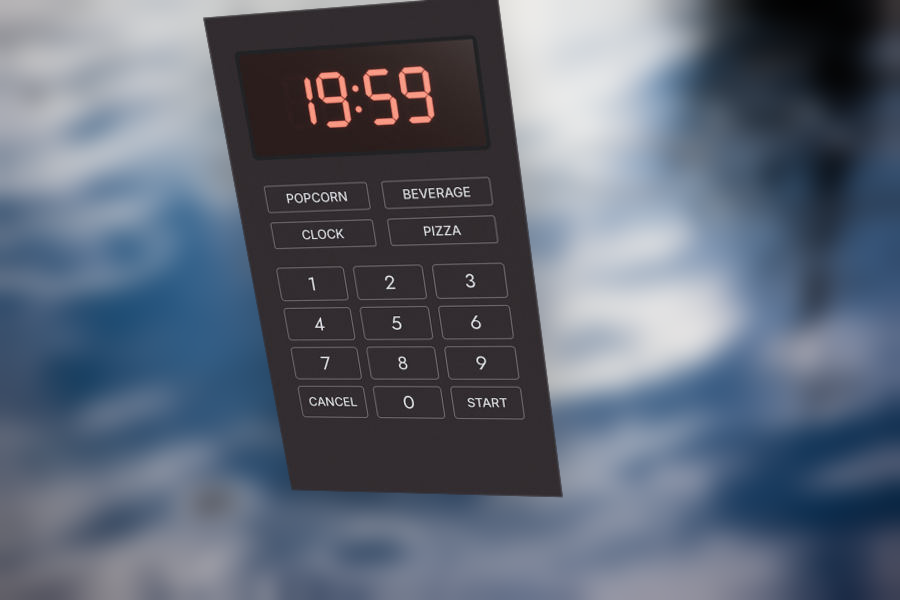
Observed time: T19:59
